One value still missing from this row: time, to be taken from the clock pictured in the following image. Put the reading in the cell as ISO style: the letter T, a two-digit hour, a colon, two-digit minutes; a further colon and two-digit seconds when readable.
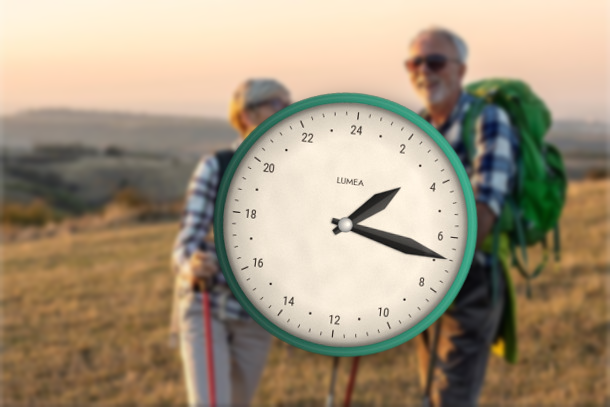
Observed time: T03:17
